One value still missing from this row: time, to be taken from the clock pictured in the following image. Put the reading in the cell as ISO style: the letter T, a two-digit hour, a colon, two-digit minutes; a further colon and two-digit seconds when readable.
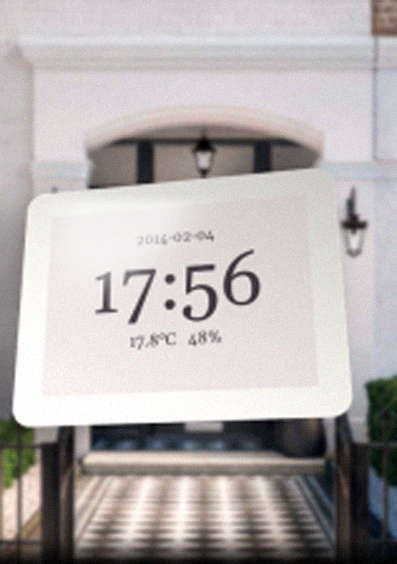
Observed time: T17:56
